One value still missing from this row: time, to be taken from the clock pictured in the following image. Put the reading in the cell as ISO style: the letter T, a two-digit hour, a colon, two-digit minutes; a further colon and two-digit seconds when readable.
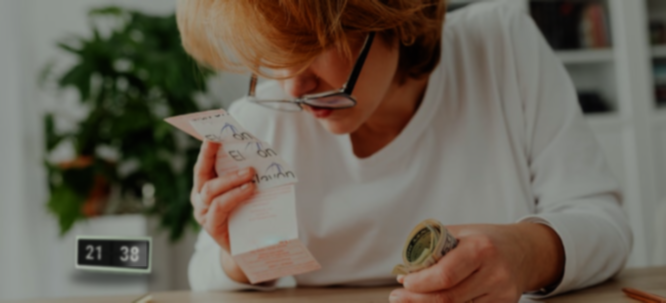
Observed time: T21:38
